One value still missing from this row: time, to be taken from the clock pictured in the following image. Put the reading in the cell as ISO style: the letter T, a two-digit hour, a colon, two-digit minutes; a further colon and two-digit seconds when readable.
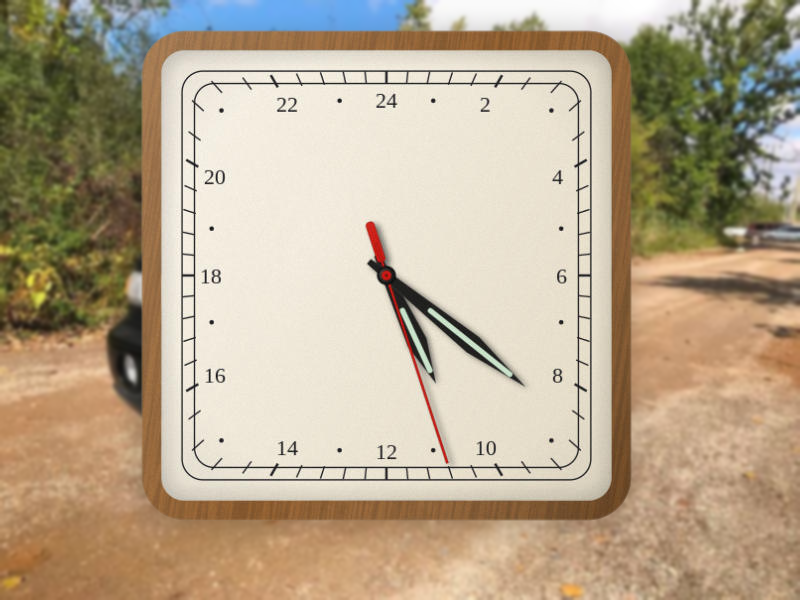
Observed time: T10:21:27
